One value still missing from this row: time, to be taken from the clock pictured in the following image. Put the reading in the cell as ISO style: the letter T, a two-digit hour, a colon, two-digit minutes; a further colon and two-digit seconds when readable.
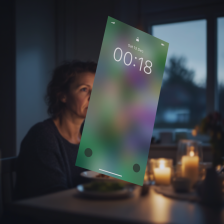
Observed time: T00:18
